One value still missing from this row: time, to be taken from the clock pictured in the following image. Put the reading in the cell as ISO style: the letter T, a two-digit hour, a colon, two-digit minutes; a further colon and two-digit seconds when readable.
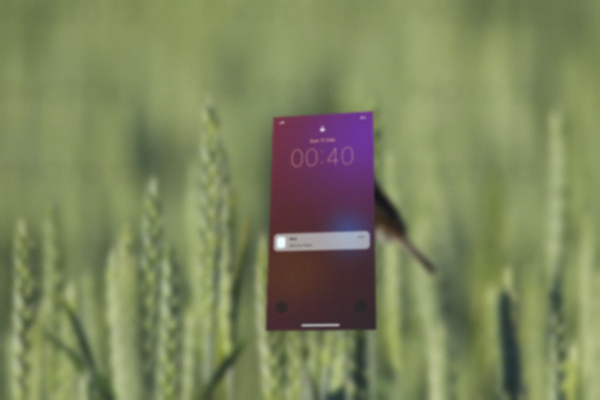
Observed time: T00:40
